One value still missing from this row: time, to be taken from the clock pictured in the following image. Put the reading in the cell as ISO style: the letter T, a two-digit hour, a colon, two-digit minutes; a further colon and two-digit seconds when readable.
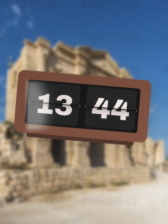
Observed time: T13:44
